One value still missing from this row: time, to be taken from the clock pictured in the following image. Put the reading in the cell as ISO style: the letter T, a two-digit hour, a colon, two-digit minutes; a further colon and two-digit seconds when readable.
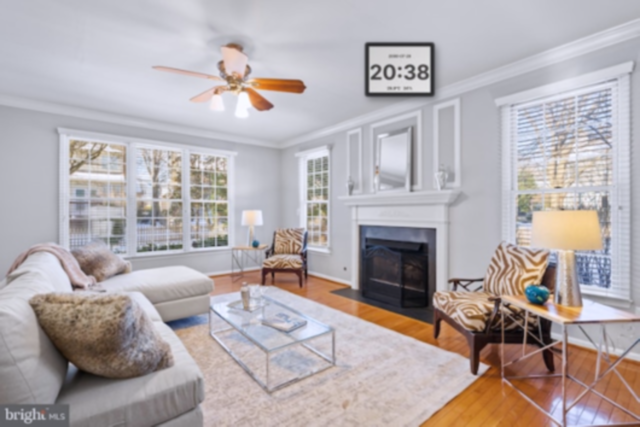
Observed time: T20:38
